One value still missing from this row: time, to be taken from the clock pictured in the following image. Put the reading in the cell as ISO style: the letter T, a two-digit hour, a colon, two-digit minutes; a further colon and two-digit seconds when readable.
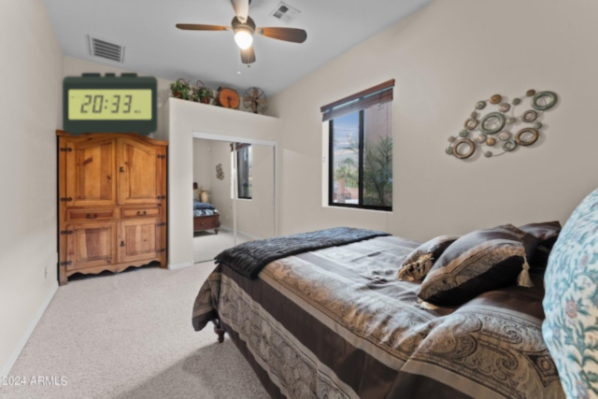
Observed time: T20:33
